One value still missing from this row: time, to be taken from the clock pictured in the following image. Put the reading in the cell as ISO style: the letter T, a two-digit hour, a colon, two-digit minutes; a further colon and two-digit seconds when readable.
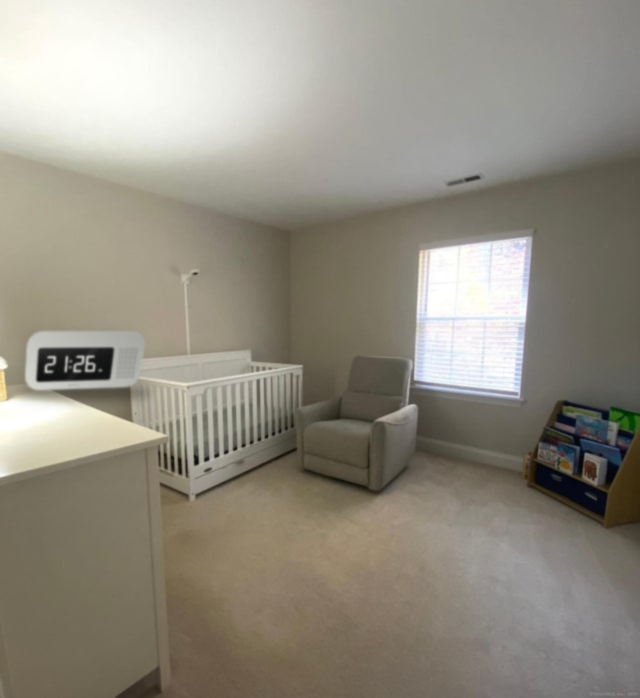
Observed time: T21:26
